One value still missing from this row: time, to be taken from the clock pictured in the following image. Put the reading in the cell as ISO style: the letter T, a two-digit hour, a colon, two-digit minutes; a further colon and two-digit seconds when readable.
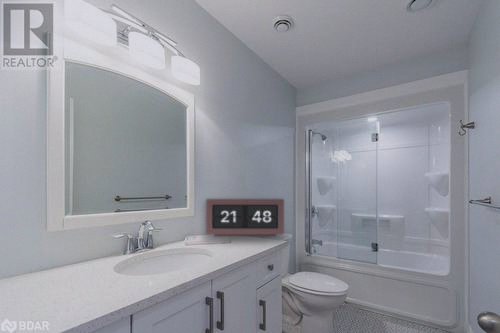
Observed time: T21:48
